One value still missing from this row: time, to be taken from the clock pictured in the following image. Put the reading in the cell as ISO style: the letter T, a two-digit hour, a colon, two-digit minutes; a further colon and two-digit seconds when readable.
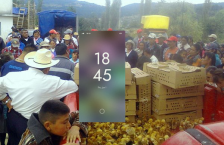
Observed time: T18:45
